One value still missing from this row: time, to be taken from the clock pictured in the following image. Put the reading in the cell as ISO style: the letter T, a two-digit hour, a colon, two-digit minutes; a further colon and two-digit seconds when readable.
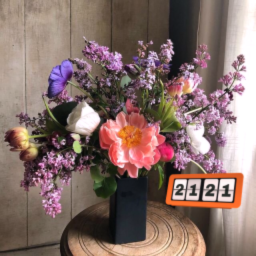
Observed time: T21:21
